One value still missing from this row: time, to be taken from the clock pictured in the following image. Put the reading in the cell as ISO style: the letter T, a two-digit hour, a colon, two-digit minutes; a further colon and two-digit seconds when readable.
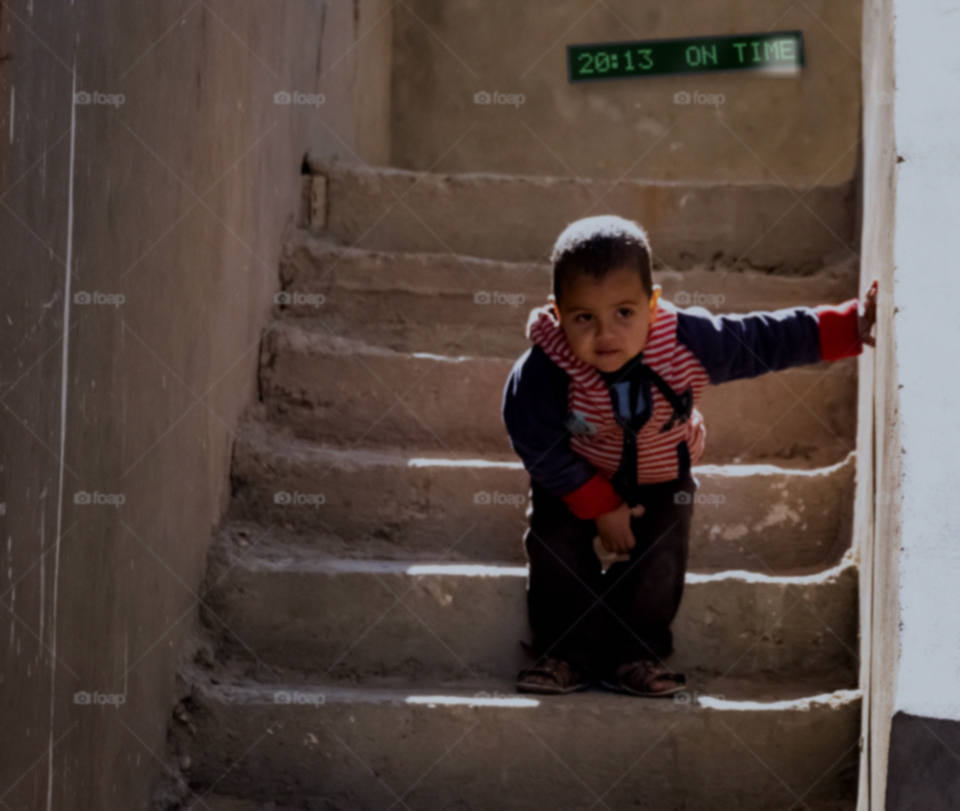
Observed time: T20:13
